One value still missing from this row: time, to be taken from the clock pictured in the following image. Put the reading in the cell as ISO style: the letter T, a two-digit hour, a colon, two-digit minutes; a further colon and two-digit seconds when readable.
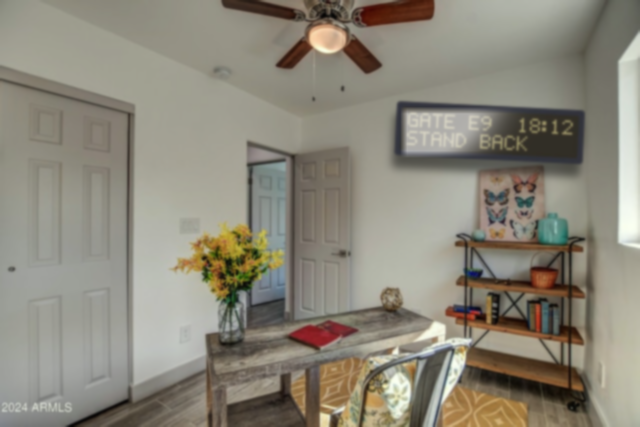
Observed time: T18:12
